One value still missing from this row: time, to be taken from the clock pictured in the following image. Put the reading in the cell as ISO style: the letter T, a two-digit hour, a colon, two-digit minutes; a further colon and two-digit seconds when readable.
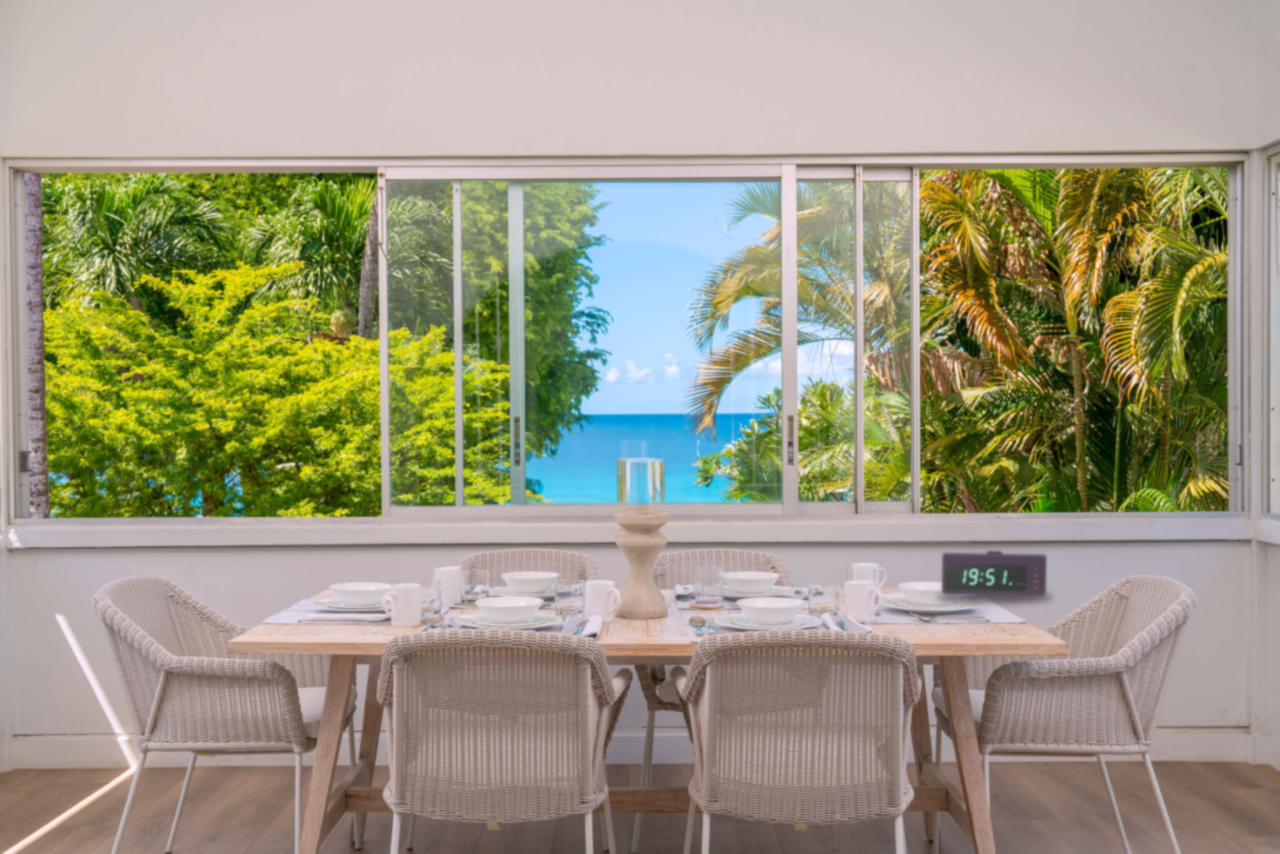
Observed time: T19:51
